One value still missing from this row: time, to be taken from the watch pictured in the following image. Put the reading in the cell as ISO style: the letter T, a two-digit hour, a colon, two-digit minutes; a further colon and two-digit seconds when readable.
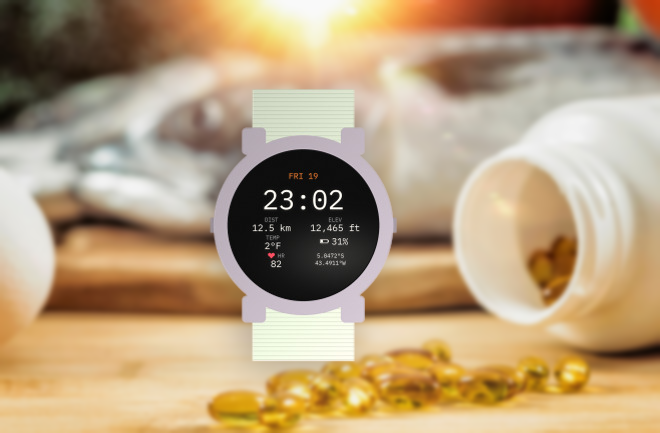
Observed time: T23:02
